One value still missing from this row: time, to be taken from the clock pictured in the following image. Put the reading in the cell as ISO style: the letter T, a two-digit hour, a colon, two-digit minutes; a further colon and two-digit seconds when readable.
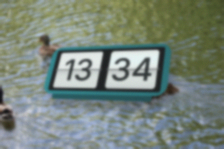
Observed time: T13:34
